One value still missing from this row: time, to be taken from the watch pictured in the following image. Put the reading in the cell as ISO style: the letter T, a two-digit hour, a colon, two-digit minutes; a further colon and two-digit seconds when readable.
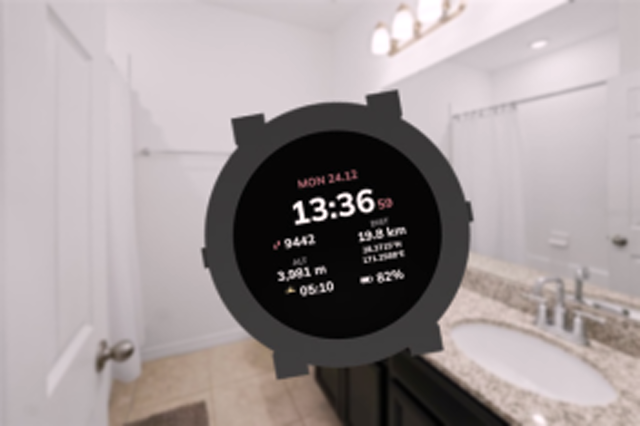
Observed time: T13:36
